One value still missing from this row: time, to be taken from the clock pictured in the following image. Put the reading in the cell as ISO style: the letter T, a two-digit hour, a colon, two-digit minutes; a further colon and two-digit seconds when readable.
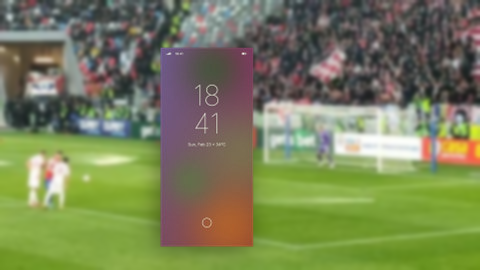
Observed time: T18:41
